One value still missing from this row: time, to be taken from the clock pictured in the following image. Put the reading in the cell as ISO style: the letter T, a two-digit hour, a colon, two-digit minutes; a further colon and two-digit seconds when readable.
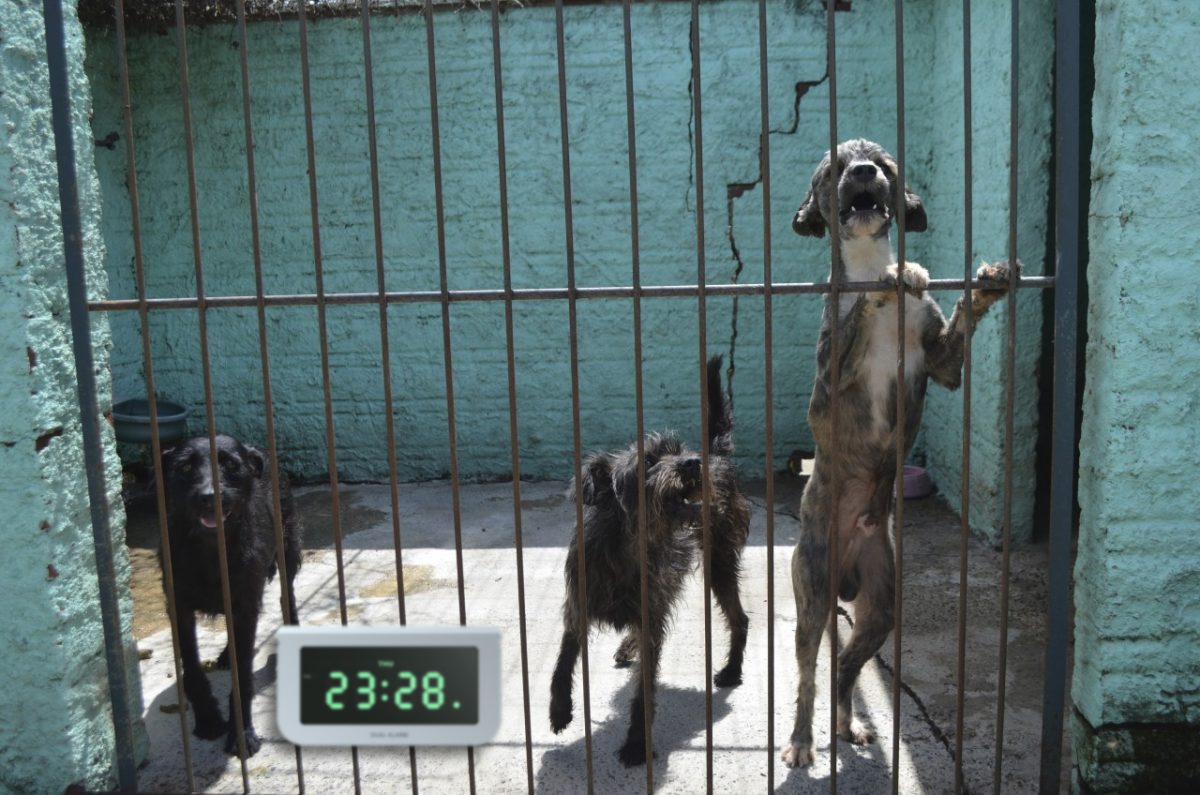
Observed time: T23:28
